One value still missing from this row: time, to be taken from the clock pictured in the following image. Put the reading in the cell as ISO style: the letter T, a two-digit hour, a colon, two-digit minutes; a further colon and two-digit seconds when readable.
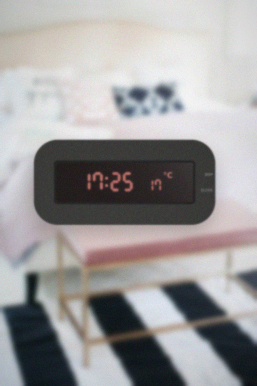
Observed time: T17:25
